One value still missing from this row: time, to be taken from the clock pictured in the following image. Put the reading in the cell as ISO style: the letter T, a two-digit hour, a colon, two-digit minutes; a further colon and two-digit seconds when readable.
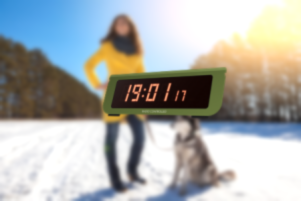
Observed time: T19:01:17
